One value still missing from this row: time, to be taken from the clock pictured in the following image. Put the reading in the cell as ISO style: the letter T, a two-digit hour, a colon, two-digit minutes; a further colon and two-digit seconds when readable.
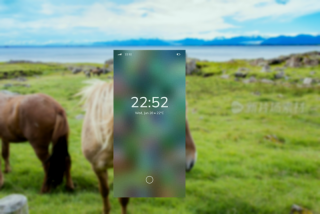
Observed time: T22:52
